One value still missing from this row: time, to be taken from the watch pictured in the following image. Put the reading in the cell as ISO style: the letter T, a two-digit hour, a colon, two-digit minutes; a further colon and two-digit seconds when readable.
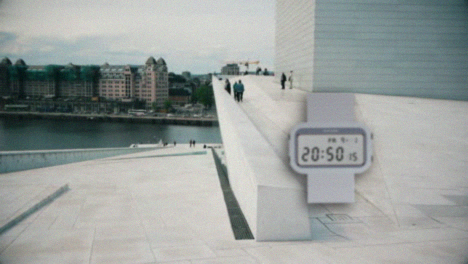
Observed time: T20:50
